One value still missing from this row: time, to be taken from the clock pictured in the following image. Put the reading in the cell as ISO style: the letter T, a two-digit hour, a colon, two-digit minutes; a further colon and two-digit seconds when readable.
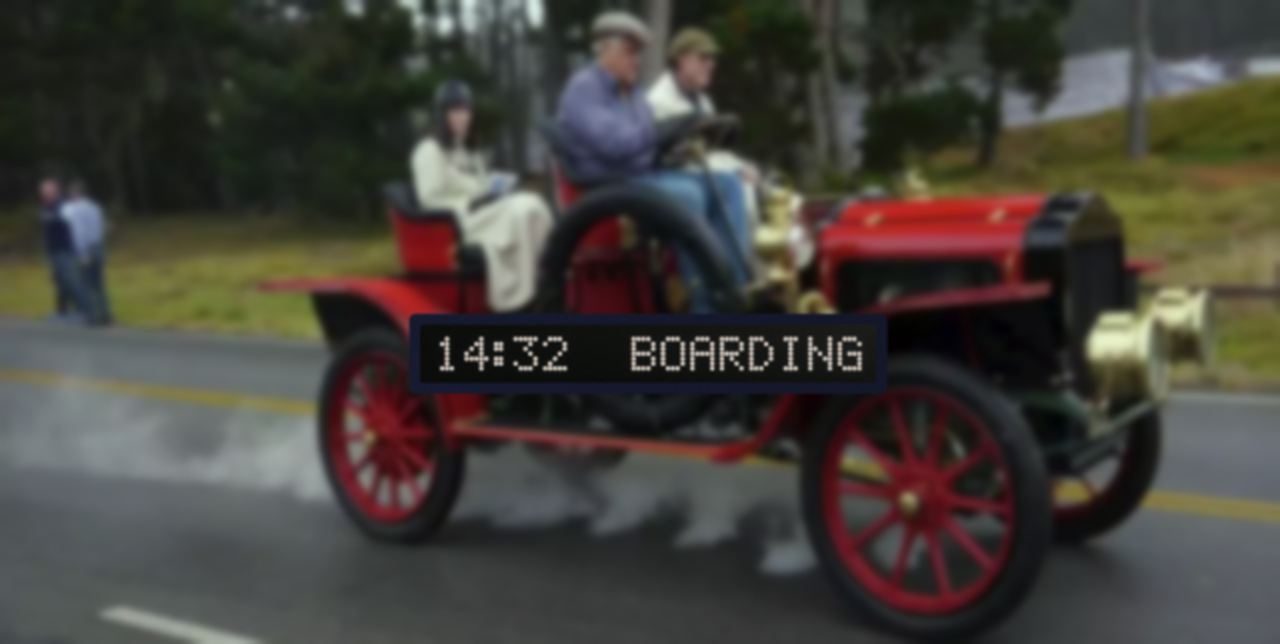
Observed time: T14:32
